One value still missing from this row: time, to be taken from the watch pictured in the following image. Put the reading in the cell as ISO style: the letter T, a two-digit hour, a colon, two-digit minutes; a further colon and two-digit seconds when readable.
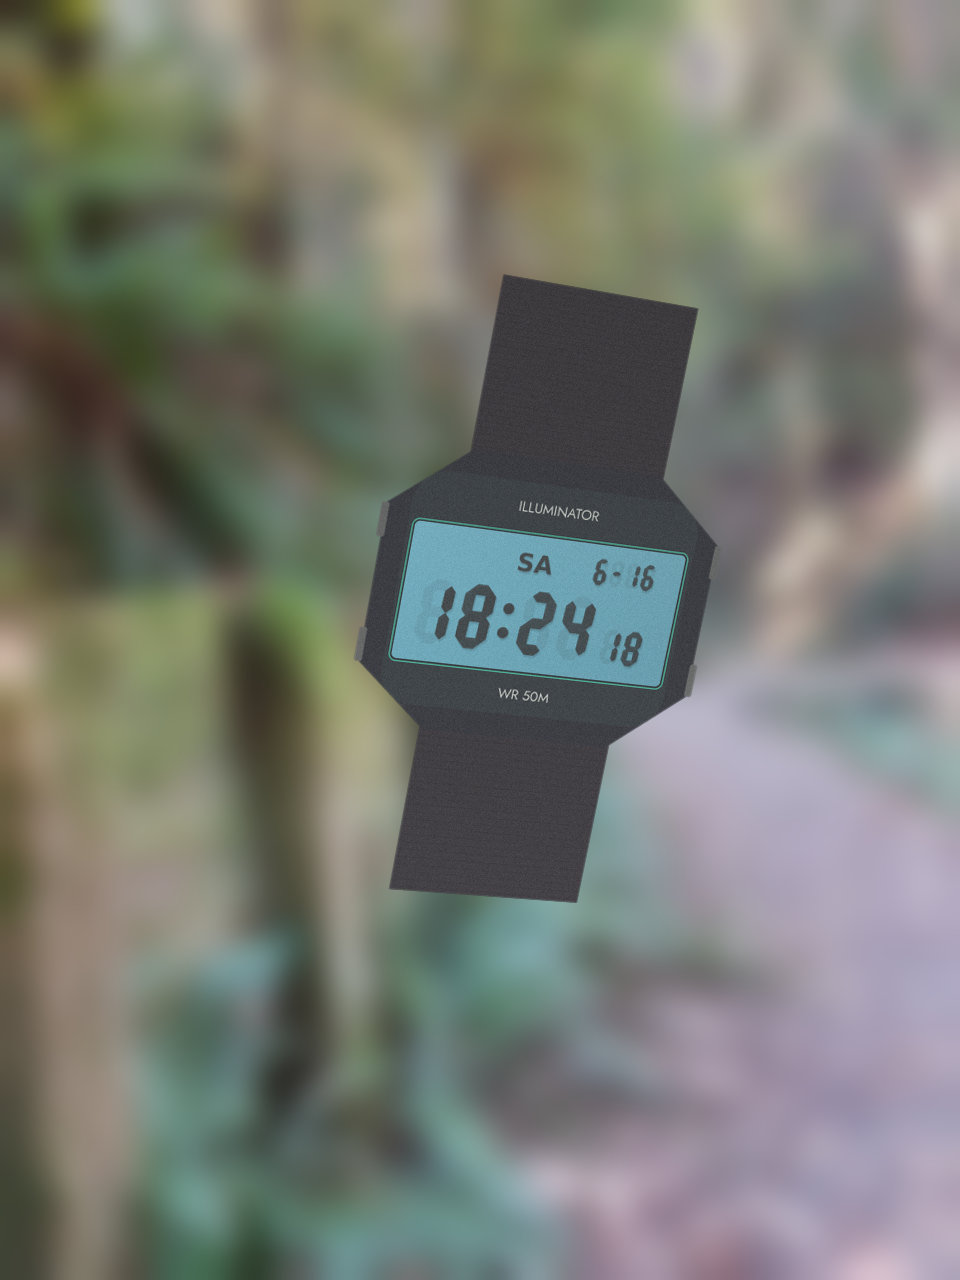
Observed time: T18:24:18
